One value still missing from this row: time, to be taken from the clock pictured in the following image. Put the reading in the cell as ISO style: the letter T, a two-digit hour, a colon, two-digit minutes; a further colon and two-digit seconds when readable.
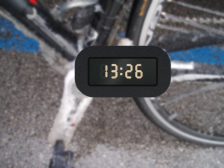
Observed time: T13:26
